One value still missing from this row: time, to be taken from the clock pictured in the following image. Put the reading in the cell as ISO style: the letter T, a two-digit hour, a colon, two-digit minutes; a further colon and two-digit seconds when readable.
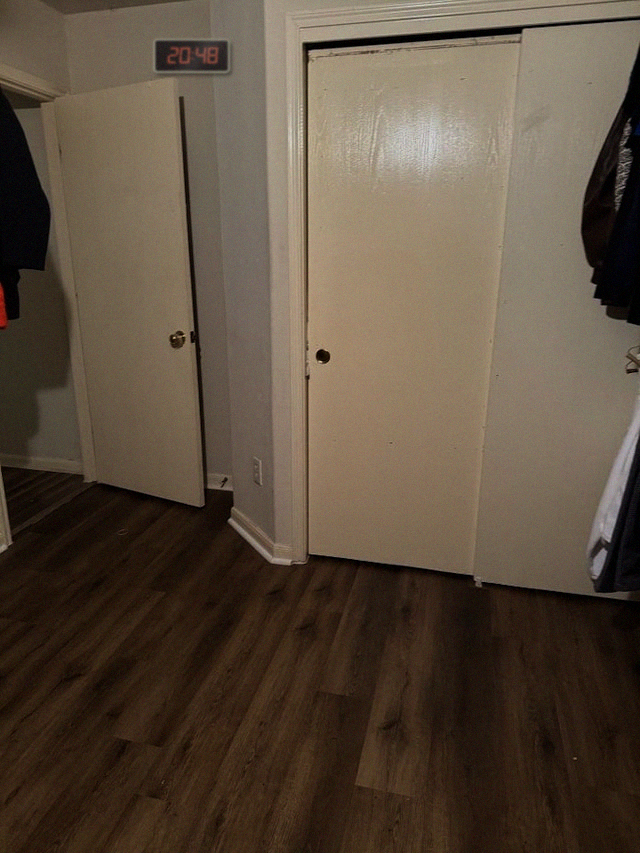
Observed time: T20:48
